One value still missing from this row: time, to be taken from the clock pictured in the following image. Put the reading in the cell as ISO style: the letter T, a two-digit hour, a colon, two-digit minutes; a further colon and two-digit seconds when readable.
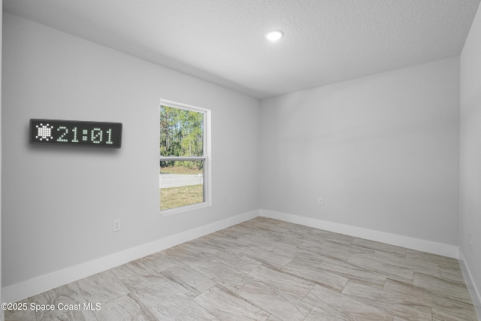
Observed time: T21:01
